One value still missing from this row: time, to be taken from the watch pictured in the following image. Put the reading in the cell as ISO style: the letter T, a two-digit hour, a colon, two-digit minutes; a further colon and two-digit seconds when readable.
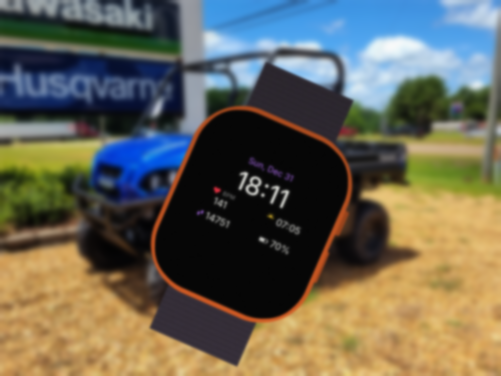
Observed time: T18:11
